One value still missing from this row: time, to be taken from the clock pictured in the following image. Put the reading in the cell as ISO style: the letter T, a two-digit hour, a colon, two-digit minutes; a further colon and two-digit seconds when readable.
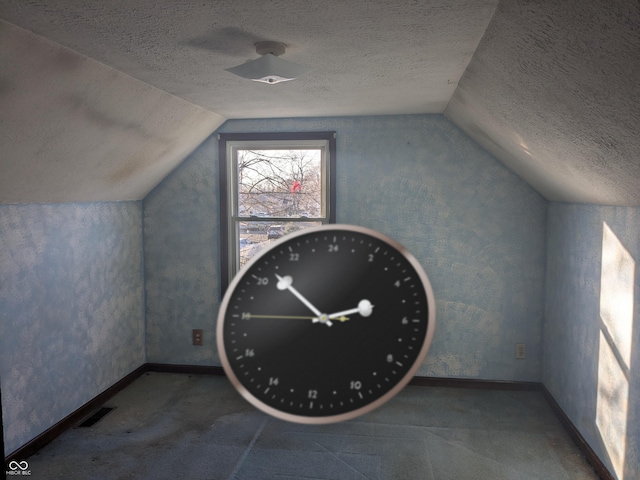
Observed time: T04:51:45
